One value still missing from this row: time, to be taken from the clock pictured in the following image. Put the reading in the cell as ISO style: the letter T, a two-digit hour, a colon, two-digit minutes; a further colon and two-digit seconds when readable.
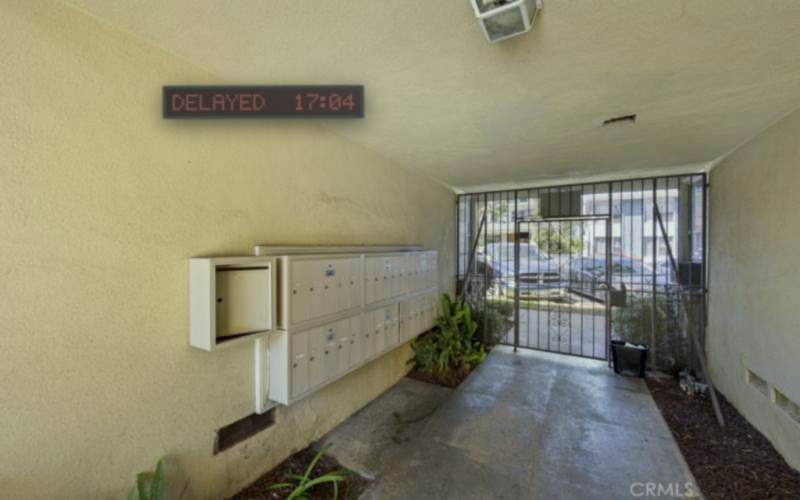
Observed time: T17:04
